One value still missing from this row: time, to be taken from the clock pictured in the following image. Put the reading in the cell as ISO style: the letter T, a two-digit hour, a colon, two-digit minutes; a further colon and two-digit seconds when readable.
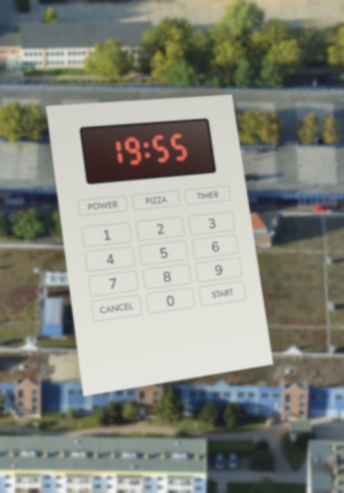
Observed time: T19:55
